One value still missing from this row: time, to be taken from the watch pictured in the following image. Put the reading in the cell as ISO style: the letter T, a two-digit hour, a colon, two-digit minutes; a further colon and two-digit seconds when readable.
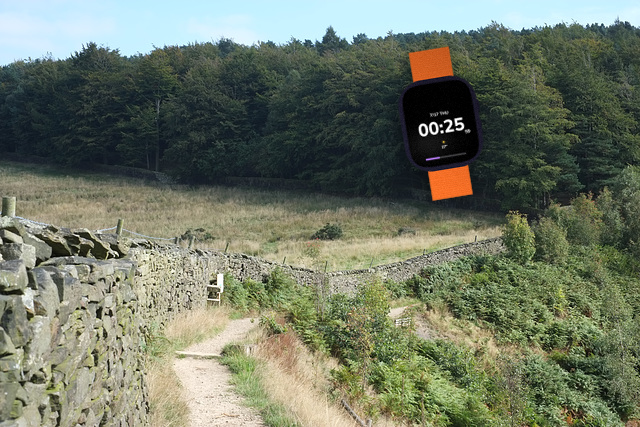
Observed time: T00:25
